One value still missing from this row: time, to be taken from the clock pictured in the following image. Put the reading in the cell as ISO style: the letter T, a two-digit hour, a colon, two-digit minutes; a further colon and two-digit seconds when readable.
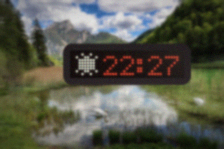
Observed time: T22:27
